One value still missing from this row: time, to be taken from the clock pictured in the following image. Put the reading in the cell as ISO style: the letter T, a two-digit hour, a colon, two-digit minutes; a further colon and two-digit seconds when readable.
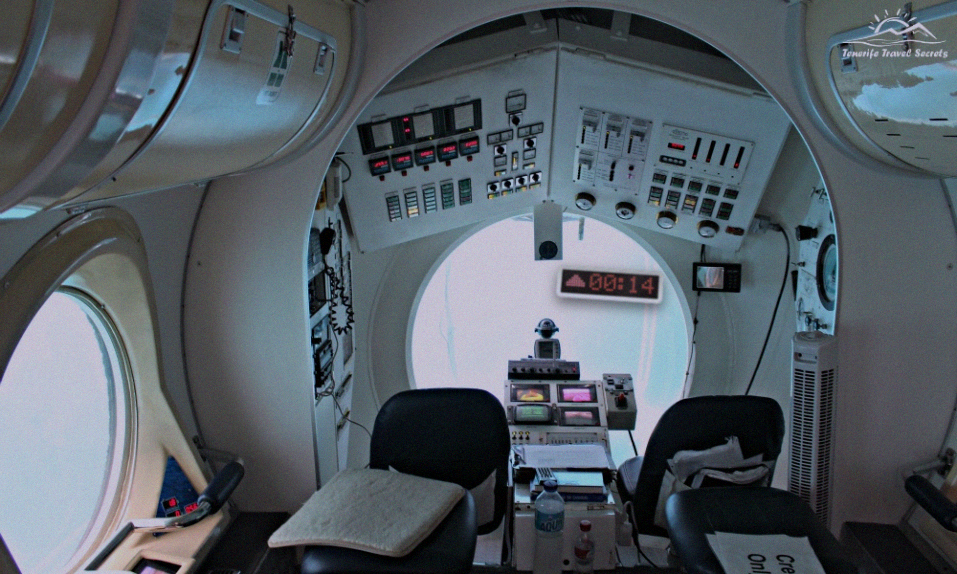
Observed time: T00:14
